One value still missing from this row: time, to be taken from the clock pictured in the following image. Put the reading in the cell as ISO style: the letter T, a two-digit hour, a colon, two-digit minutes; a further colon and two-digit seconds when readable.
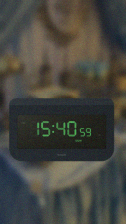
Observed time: T15:40:59
